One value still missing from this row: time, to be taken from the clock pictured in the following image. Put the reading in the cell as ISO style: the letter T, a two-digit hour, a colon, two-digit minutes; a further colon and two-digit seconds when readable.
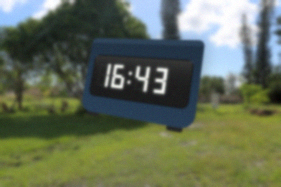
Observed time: T16:43
